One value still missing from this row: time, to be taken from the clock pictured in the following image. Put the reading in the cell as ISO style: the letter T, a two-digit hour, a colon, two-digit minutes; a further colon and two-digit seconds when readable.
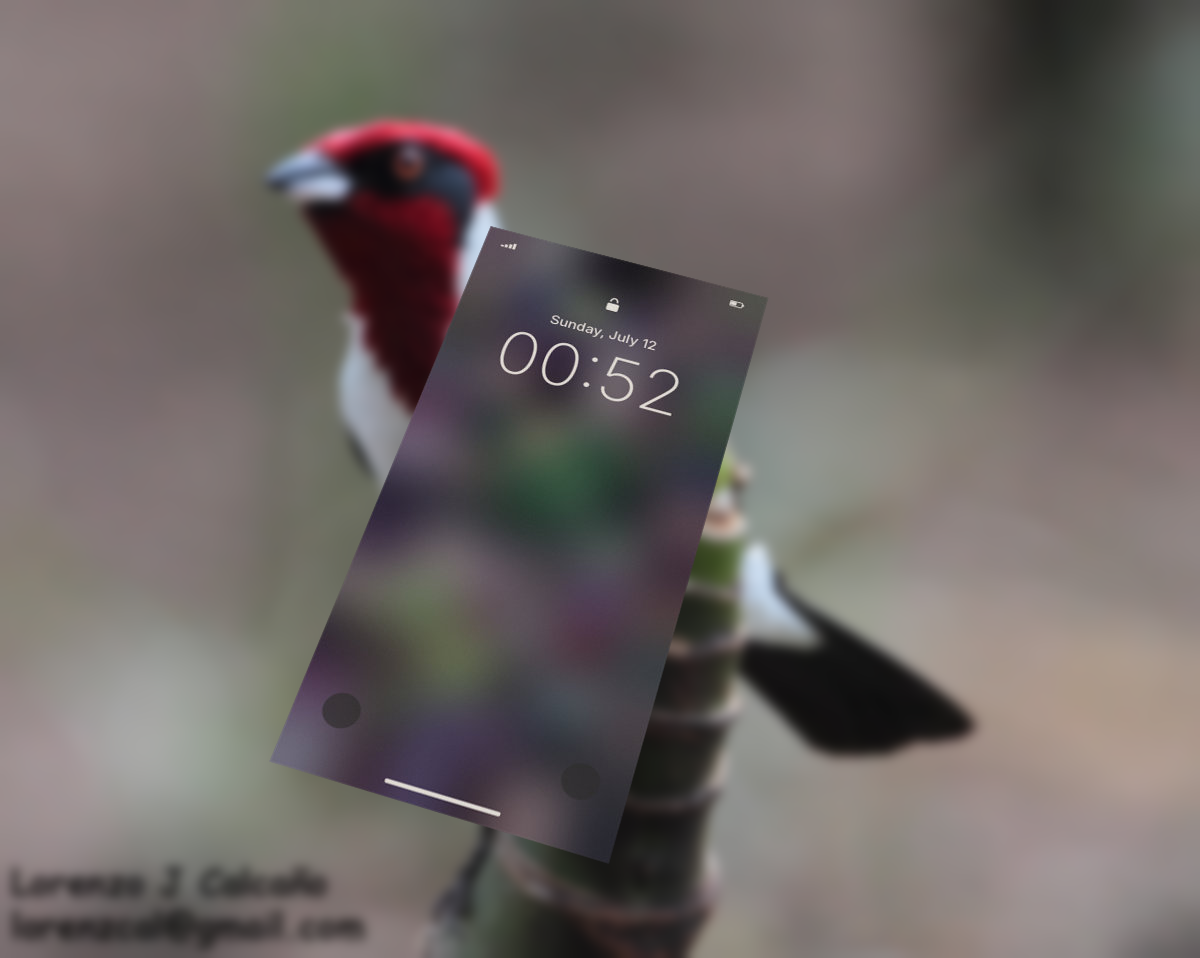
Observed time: T00:52
